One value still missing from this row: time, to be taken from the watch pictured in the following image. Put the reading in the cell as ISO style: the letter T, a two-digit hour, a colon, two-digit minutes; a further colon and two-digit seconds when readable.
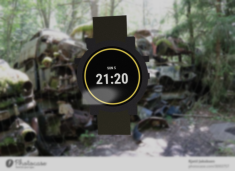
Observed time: T21:20
